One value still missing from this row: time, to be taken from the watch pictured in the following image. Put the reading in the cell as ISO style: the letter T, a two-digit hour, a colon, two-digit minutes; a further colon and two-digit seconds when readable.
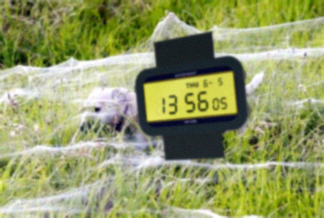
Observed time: T13:56:05
